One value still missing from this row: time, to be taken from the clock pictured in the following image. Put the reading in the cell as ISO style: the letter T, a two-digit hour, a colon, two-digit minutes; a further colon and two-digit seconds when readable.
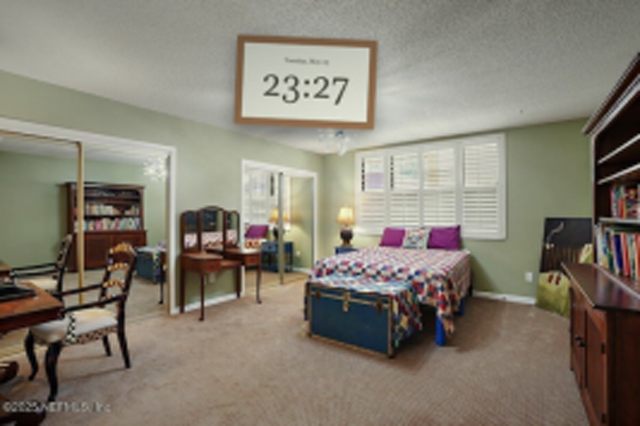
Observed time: T23:27
